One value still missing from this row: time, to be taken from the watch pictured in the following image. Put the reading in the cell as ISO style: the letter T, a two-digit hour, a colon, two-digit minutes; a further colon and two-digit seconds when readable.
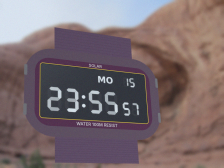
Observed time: T23:55:57
